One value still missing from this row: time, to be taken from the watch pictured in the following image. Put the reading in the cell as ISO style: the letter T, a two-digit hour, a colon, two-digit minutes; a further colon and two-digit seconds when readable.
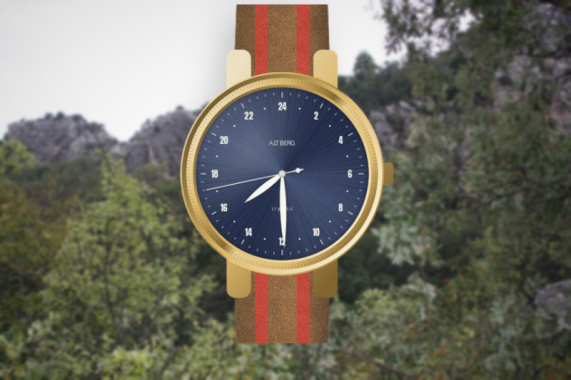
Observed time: T15:29:43
